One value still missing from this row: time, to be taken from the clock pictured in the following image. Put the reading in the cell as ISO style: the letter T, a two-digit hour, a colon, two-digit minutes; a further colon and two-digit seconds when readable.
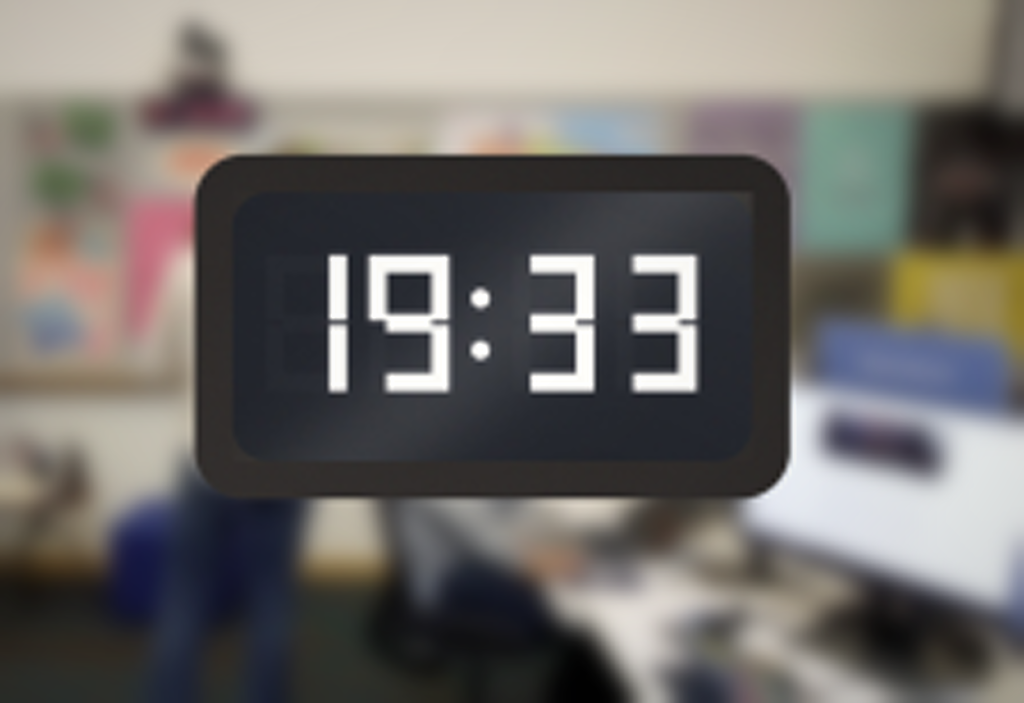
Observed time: T19:33
